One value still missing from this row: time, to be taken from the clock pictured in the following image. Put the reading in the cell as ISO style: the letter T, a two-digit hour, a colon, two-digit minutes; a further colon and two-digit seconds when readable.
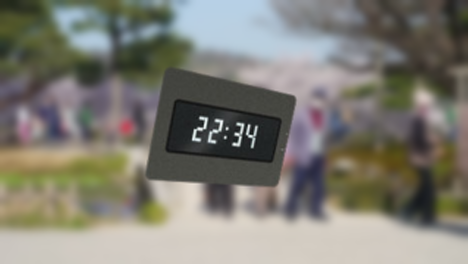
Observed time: T22:34
